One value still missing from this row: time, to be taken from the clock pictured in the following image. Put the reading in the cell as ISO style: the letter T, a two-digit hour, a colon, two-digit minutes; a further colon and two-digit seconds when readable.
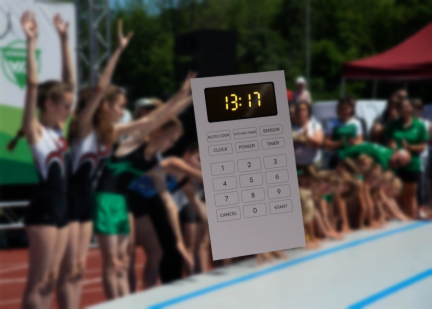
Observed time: T13:17
